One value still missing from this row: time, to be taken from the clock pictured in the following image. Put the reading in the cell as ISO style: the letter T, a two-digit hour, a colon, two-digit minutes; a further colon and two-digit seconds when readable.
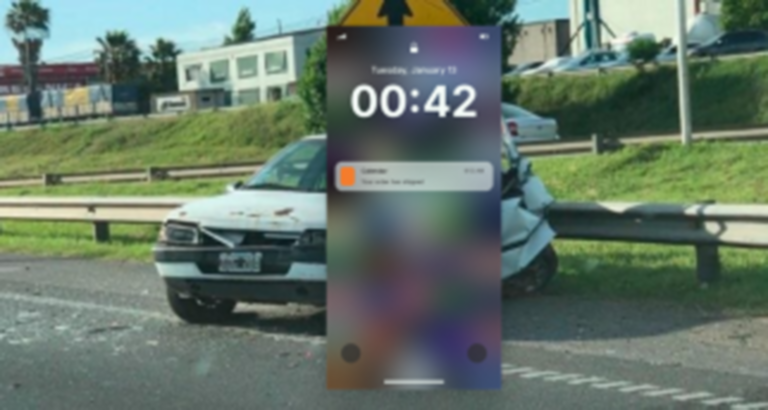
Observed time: T00:42
